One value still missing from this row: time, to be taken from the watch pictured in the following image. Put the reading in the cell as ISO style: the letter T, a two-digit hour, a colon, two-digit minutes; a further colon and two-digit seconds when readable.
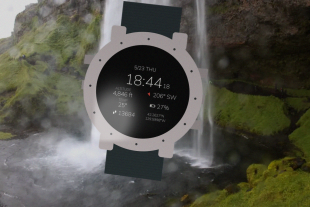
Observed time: T18:44
